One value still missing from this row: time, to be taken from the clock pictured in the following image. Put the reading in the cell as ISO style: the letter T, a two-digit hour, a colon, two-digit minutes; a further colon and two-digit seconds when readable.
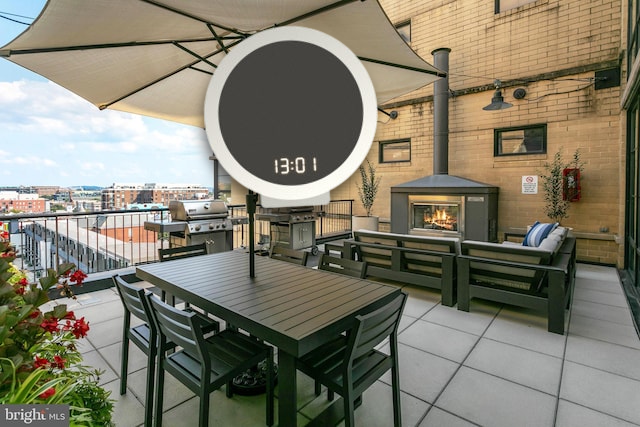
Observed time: T13:01
